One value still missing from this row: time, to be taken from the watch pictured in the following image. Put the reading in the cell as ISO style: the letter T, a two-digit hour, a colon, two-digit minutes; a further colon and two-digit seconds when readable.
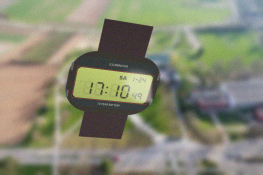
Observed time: T17:10:49
